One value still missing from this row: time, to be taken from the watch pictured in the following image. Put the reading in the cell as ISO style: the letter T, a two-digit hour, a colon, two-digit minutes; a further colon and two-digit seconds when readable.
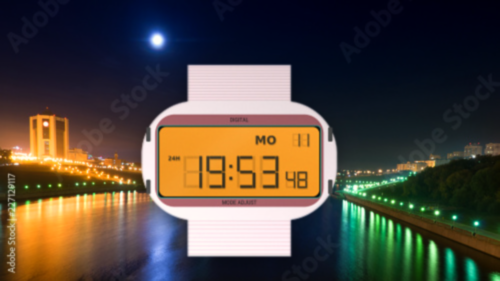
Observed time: T19:53:48
